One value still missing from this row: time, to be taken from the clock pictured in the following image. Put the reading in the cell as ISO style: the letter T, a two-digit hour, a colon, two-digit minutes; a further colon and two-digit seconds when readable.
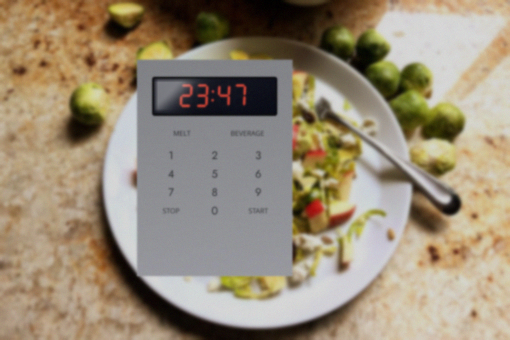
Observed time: T23:47
